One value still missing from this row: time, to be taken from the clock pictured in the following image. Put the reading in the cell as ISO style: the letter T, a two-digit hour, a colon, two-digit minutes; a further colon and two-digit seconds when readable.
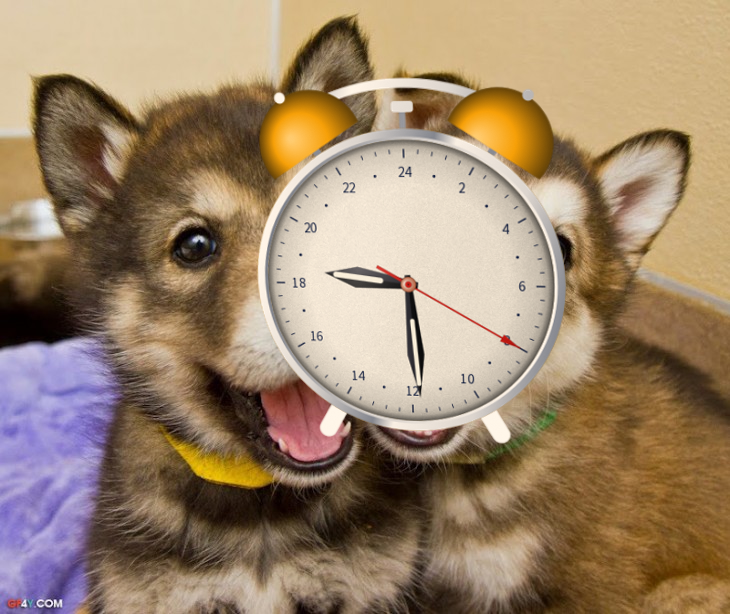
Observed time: T18:29:20
